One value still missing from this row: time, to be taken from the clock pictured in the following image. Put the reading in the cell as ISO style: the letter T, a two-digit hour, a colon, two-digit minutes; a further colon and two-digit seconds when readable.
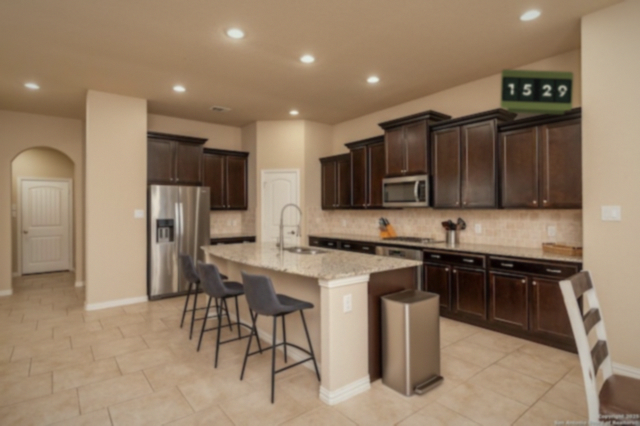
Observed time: T15:29
